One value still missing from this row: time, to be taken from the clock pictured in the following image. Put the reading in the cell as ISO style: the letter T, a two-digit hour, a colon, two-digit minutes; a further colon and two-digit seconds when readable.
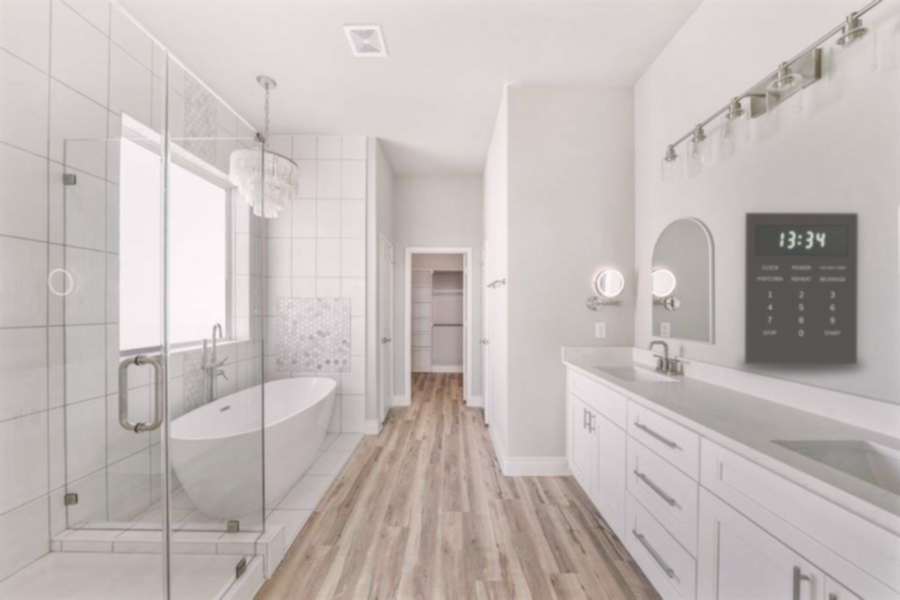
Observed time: T13:34
